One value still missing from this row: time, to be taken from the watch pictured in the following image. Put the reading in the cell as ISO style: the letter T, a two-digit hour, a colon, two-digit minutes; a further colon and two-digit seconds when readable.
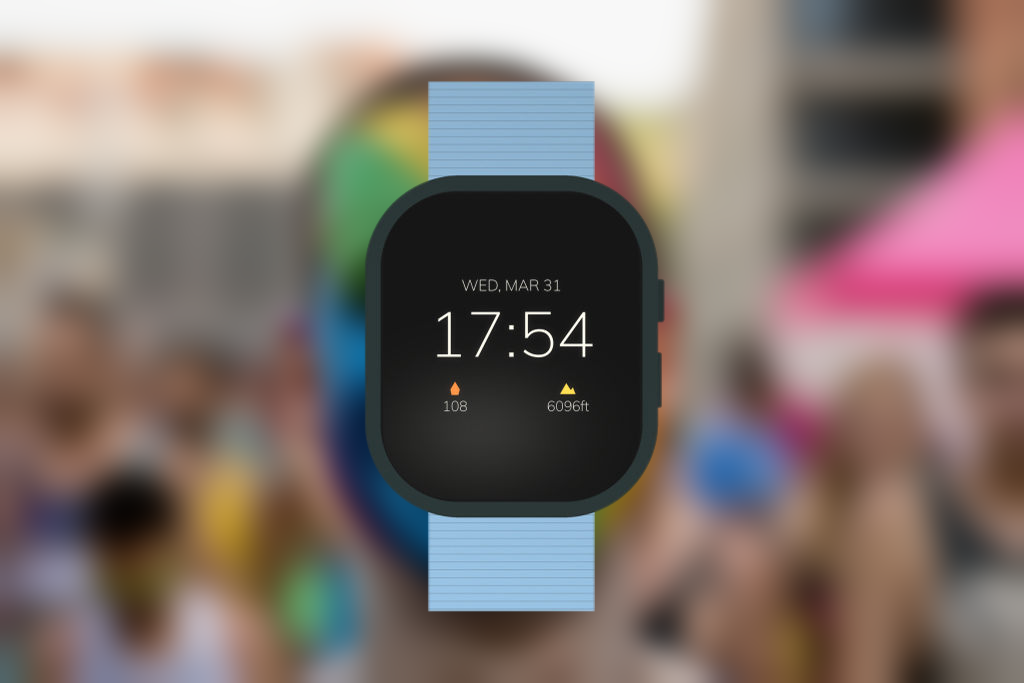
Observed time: T17:54
